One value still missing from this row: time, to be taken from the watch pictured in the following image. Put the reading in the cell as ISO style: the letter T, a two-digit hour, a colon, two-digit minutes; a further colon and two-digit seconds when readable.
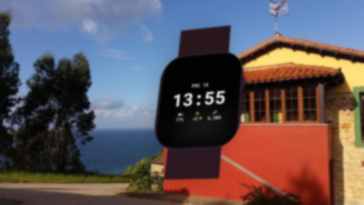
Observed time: T13:55
